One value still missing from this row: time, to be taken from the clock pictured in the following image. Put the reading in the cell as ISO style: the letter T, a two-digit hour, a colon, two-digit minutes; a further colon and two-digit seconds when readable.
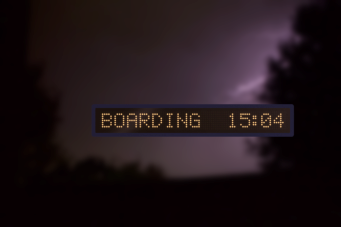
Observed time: T15:04
